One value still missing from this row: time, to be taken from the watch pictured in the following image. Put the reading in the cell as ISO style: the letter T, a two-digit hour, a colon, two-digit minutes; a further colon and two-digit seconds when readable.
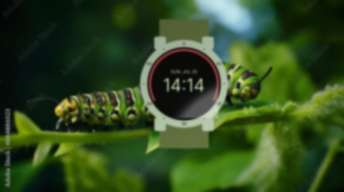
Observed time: T14:14
